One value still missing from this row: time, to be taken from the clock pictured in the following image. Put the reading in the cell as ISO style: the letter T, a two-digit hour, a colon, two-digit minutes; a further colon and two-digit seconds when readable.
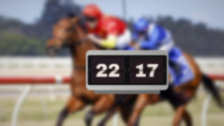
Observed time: T22:17
